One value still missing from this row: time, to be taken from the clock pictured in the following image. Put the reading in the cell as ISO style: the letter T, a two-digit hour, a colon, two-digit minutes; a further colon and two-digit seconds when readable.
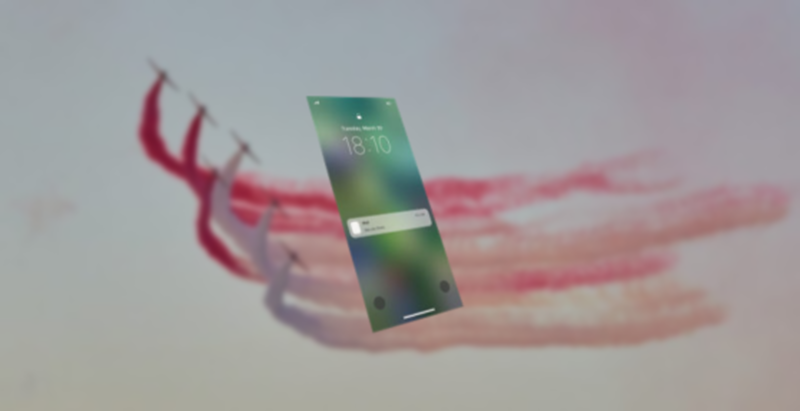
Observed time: T18:10
